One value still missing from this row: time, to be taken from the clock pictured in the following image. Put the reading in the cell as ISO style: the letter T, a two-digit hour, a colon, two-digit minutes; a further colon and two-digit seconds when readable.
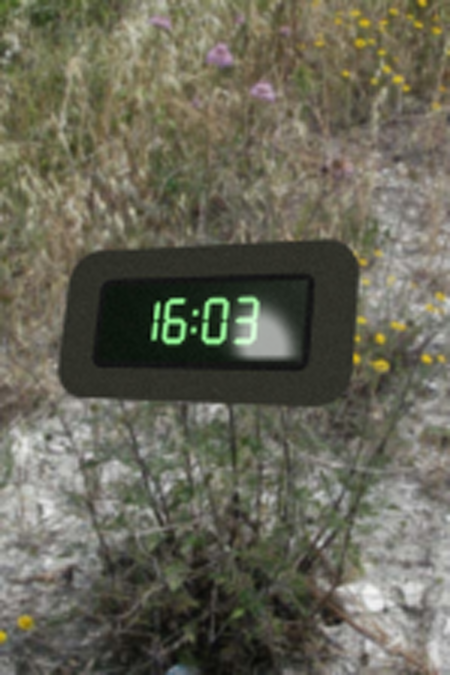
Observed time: T16:03
